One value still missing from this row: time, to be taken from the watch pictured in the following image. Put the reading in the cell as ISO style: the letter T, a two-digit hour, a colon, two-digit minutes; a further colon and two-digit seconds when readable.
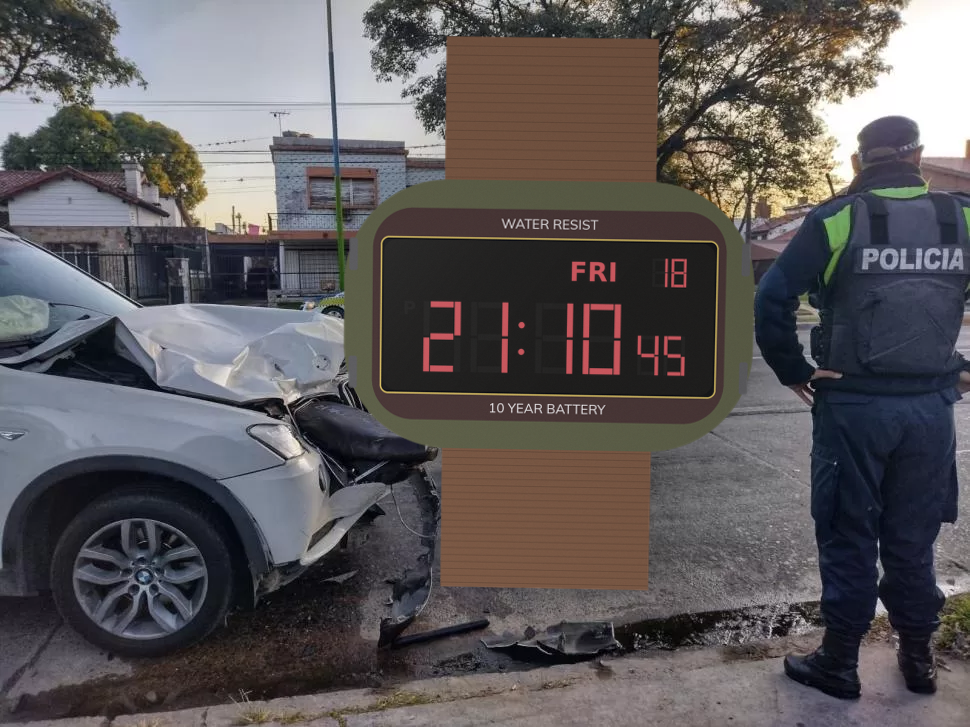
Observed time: T21:10:45
